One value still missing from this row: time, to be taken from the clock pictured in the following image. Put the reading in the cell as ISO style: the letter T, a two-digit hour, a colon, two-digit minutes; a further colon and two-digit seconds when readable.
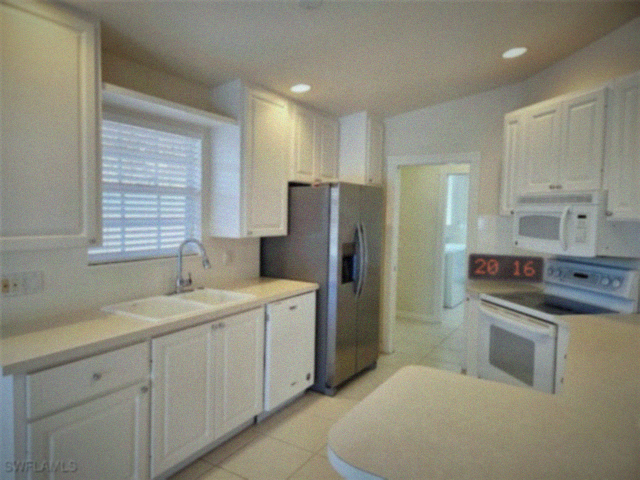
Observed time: T20:16
